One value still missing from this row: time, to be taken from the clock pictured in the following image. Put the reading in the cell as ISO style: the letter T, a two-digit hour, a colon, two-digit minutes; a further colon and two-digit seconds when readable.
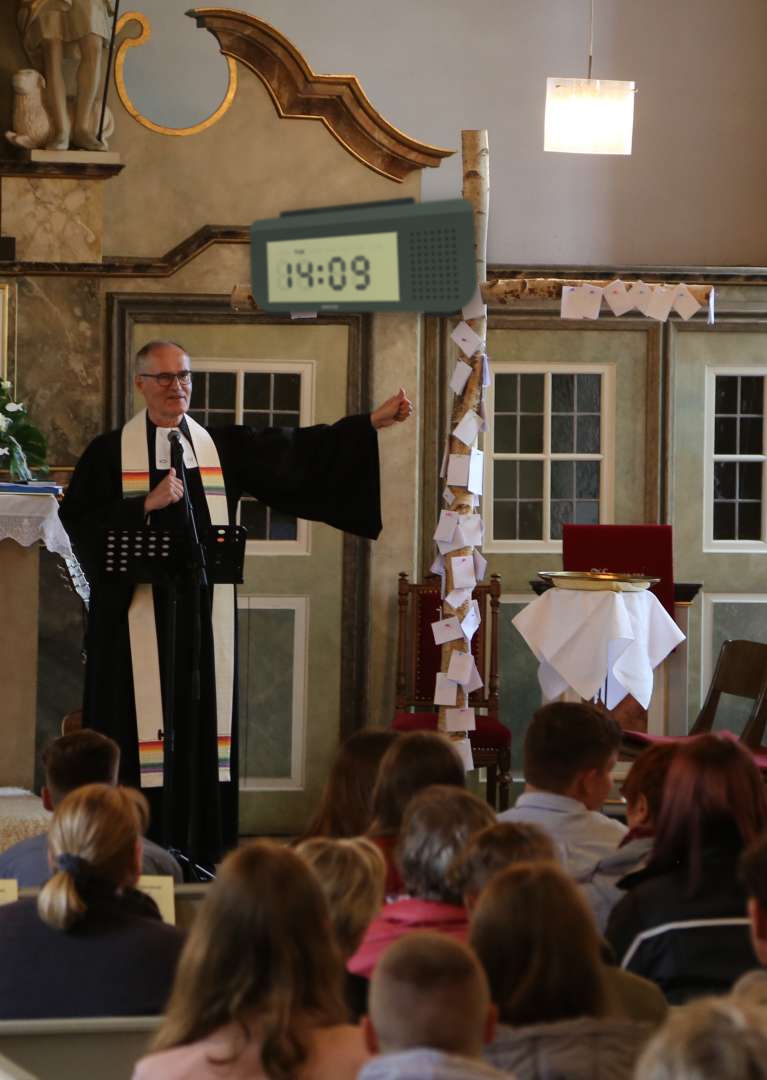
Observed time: T14:09
